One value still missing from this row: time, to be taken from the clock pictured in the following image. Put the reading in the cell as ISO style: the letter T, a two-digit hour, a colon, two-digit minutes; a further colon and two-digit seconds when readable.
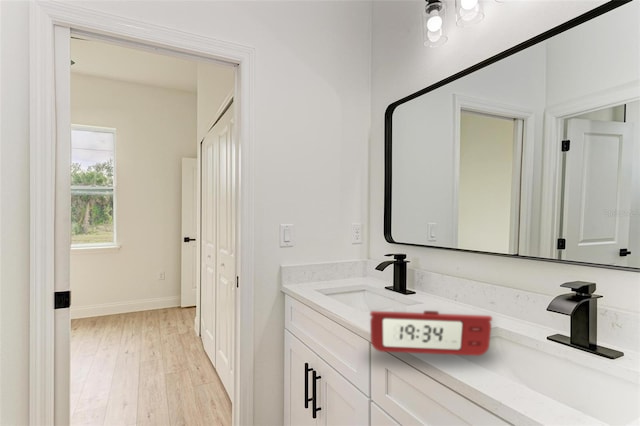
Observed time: T19:34
